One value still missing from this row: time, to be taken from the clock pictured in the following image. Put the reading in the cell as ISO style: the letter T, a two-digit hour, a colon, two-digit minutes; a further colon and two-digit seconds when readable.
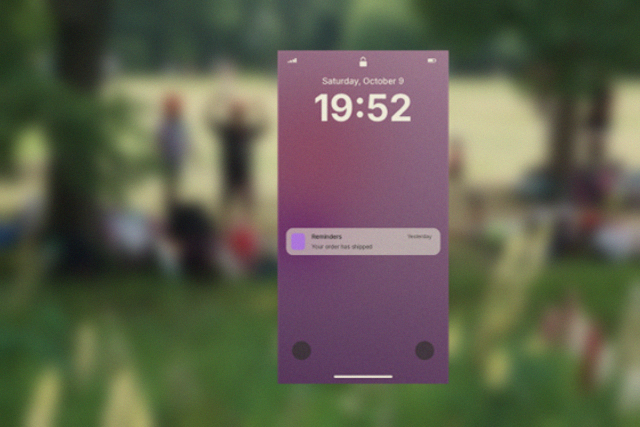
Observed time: T19:52
